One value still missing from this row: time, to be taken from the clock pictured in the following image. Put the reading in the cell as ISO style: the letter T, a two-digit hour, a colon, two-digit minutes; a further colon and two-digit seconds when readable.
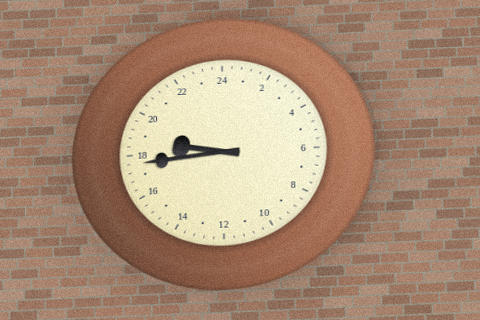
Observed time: T18:44
